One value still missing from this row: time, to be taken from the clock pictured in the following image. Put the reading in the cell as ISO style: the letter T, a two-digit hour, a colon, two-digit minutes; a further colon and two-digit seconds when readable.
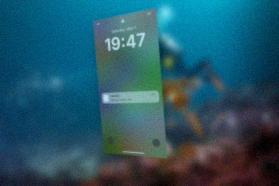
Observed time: T19:47
